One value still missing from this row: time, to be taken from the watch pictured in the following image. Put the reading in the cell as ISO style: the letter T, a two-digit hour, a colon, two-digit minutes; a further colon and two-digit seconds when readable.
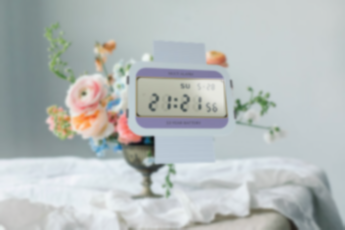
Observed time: T21:21
